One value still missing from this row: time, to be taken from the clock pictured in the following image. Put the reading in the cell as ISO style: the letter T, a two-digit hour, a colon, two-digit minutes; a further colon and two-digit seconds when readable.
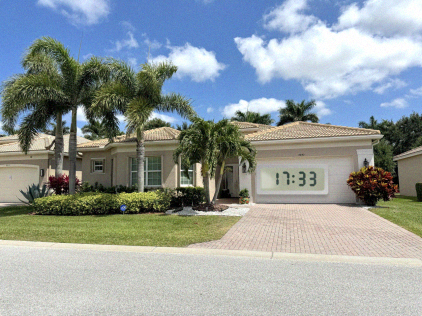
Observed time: T17:33
